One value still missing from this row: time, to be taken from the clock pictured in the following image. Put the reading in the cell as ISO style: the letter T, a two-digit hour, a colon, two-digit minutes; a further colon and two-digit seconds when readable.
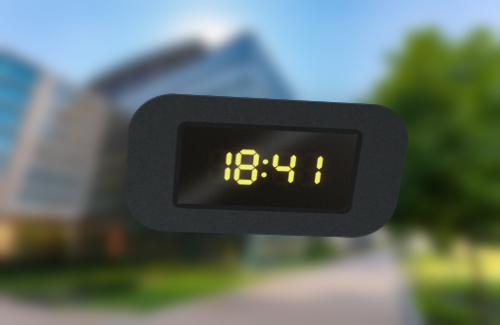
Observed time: T18:41
